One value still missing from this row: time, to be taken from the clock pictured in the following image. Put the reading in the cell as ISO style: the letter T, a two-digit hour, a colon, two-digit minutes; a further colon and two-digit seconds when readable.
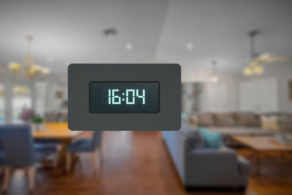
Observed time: T16:04
